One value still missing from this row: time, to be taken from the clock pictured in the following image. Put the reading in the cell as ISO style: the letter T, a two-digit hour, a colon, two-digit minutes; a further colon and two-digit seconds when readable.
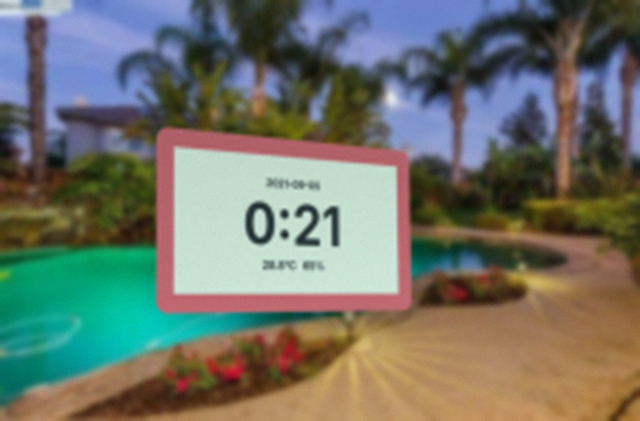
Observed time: T00:21
